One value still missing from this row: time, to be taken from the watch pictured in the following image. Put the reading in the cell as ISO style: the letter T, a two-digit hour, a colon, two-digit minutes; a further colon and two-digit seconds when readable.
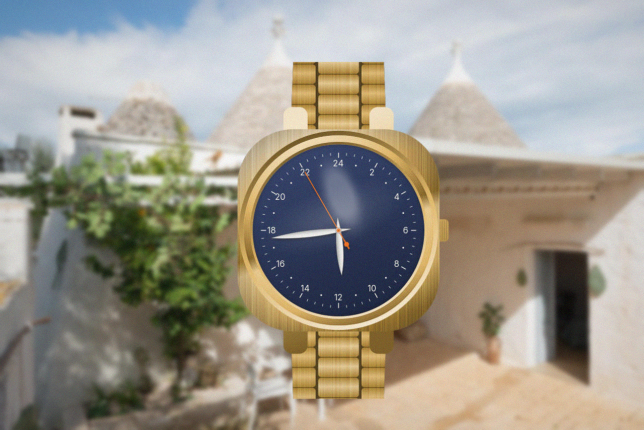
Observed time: T11:43:55
